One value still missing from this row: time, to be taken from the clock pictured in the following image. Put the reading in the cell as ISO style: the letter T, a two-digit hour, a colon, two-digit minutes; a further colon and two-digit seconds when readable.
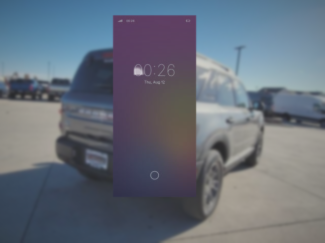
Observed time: T00:26
